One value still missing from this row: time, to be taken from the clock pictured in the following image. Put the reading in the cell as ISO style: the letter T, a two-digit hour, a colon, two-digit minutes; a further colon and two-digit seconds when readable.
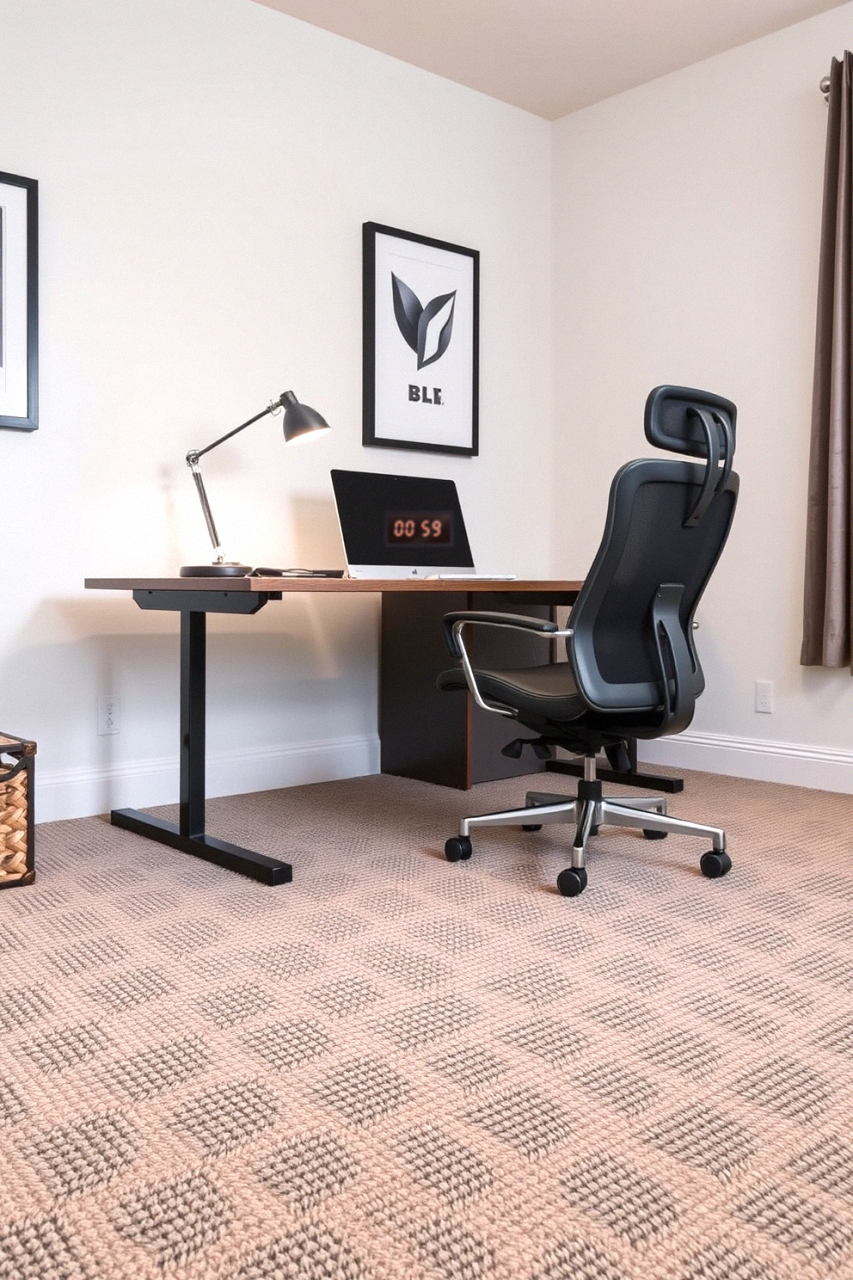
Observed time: T00:59
